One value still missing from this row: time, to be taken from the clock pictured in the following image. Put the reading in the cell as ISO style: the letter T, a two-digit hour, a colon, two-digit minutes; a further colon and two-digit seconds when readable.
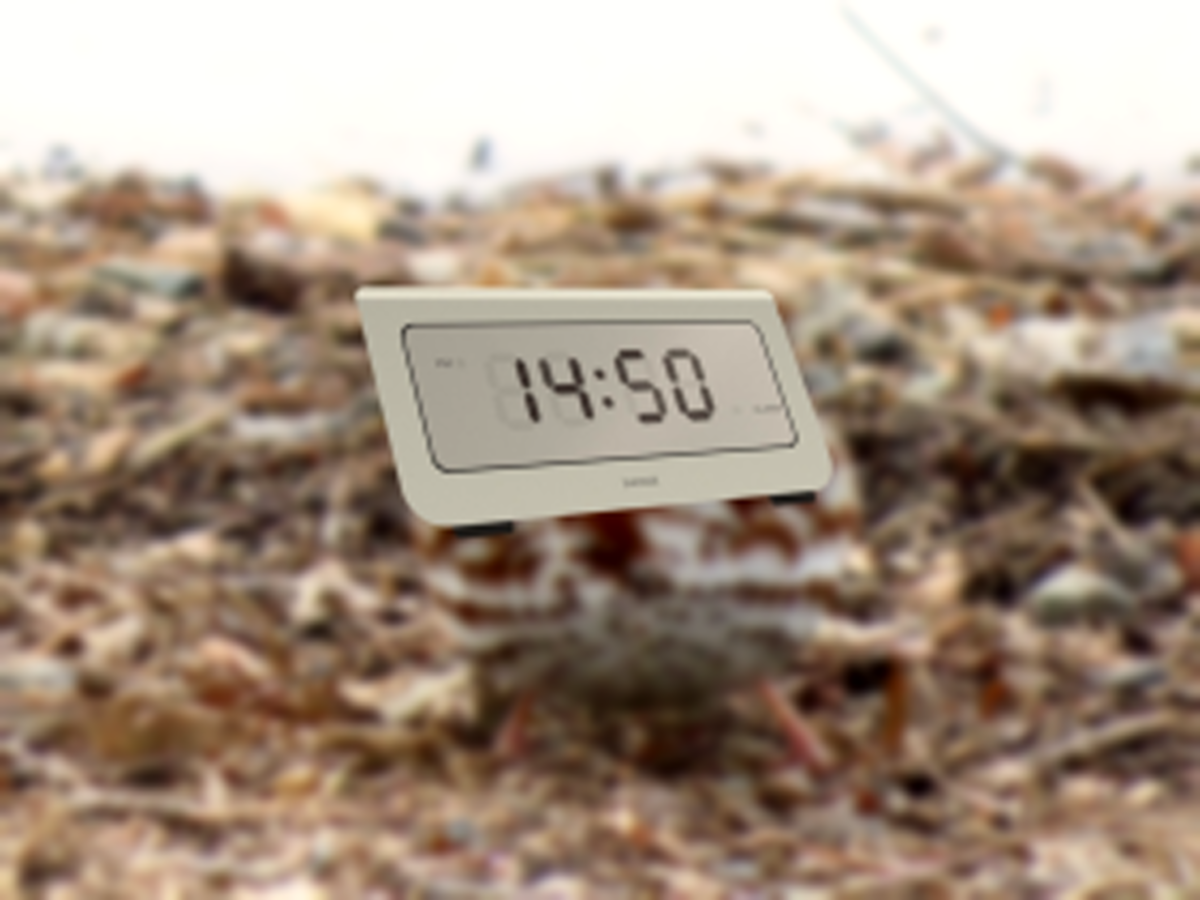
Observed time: T14:50
